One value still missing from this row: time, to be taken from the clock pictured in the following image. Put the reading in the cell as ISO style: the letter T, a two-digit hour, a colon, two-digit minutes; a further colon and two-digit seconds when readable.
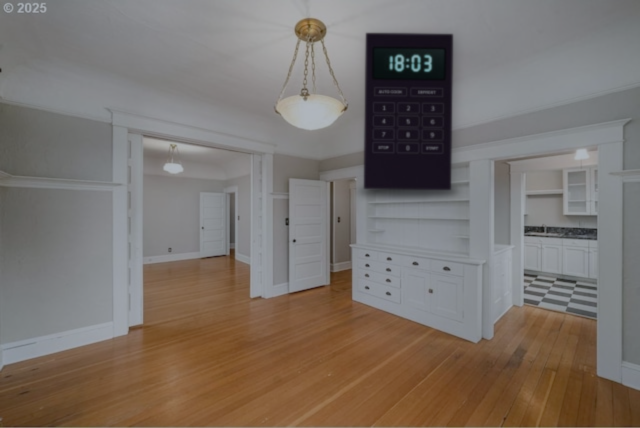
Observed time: T18:03
